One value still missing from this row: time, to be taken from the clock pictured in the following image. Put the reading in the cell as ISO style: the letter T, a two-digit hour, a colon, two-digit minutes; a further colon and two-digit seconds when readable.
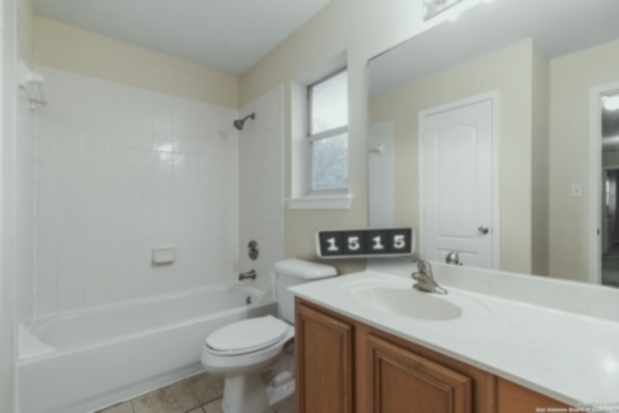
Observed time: T15:15
